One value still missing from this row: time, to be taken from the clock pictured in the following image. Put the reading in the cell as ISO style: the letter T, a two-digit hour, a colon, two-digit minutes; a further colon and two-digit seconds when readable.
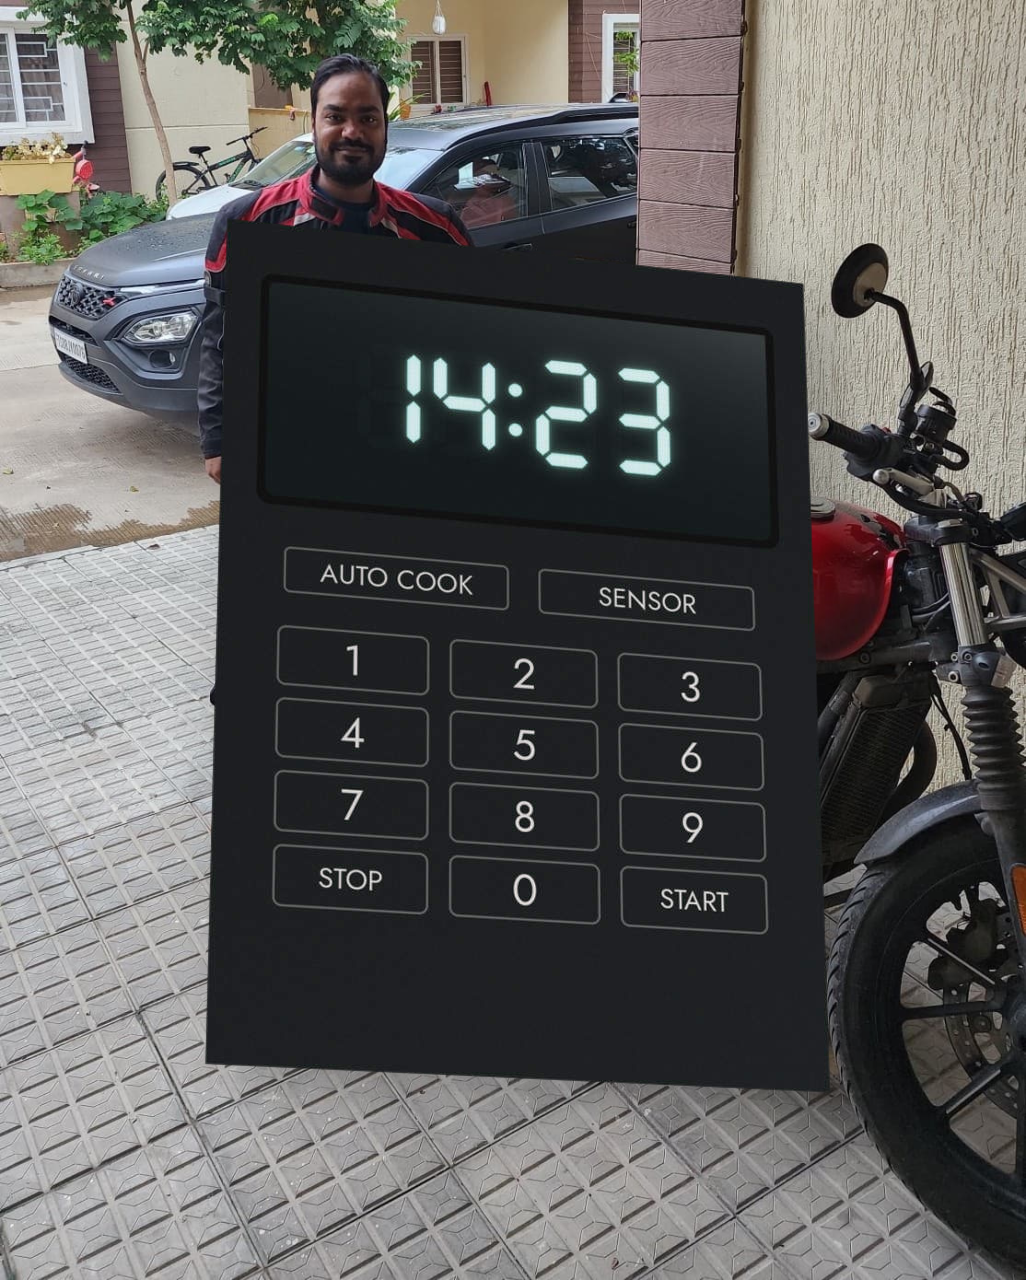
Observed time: T14:23
